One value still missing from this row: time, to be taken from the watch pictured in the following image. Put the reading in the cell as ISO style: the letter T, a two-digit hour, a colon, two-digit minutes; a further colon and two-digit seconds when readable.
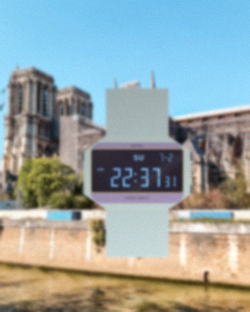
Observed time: T22:37
